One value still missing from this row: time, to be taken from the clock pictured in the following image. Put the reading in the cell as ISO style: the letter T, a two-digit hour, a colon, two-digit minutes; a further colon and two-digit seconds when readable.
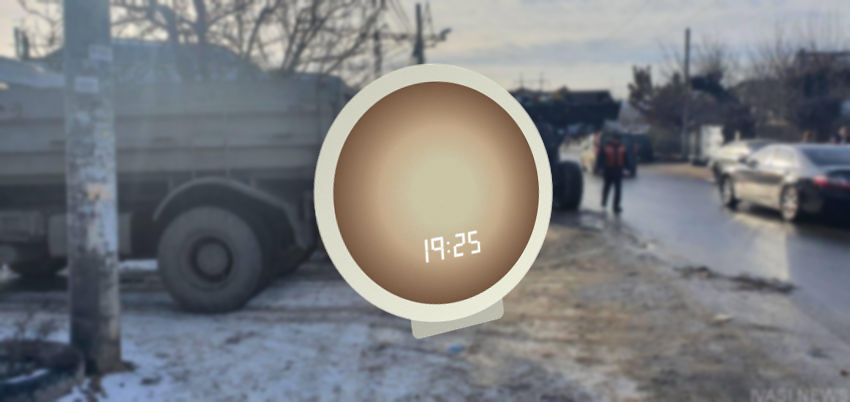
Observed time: T19:25
